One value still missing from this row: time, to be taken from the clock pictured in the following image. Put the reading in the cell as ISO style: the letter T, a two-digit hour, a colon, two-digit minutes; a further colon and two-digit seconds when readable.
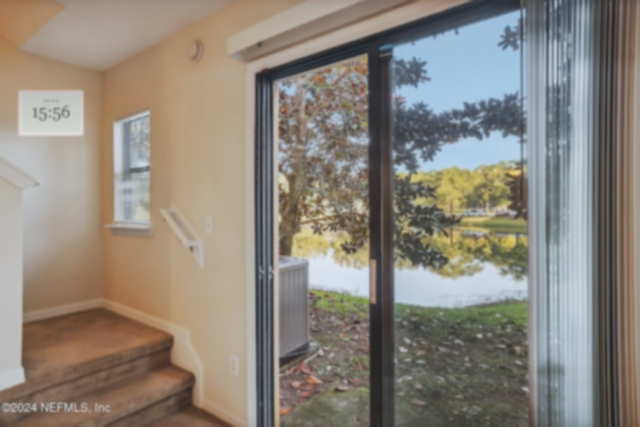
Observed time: T15:56
